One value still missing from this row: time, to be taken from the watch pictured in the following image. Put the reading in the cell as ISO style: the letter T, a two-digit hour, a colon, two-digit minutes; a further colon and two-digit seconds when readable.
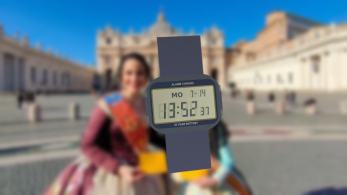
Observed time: T13:52:37
